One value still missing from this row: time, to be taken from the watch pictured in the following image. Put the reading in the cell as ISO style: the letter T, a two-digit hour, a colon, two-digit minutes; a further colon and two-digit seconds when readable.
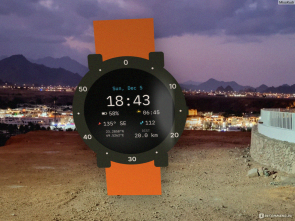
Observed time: T18:43
